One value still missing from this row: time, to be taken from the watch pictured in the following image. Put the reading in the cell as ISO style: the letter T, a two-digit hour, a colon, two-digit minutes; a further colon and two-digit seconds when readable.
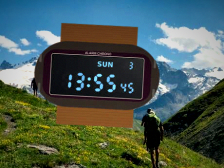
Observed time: T13:55:45
